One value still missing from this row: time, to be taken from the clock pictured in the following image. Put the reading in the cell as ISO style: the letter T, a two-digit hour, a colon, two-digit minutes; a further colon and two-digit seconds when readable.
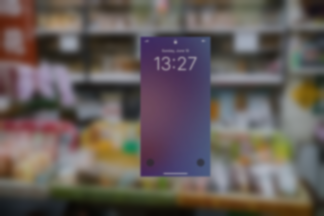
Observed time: T13:27
